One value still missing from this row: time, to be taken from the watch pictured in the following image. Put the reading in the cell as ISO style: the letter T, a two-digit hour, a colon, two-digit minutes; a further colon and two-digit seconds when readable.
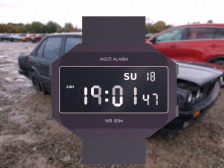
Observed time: T19:01:47
